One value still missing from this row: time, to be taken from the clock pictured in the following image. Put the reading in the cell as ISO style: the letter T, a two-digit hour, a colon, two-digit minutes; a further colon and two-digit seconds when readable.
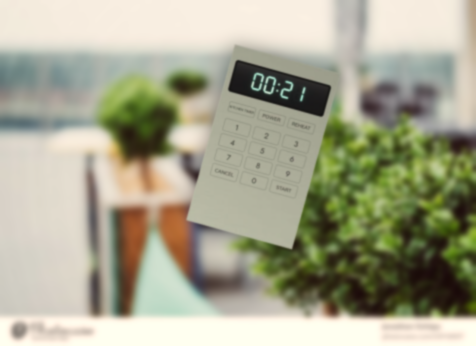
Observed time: T00:21
